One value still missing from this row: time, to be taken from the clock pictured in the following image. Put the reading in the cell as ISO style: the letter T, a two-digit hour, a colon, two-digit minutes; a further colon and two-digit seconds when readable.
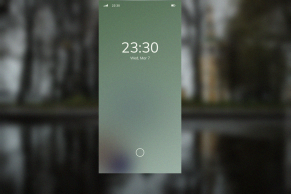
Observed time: T23:30
